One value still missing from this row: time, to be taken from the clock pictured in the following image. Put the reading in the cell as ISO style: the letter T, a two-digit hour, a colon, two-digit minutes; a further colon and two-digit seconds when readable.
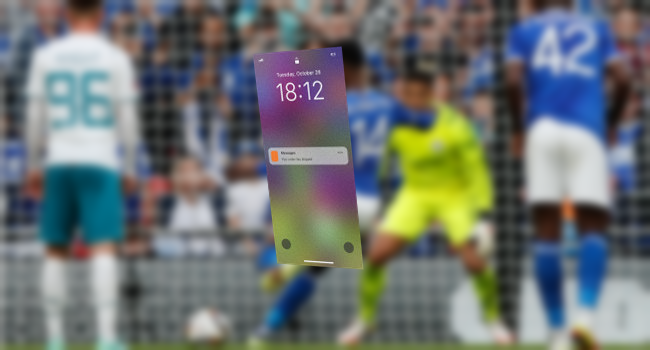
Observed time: T18:12
